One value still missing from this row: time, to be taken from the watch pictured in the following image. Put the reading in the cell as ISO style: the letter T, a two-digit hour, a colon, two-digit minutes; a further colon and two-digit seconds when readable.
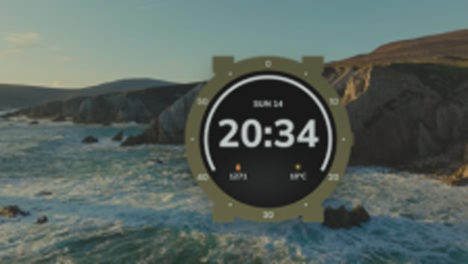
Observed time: T20:34
